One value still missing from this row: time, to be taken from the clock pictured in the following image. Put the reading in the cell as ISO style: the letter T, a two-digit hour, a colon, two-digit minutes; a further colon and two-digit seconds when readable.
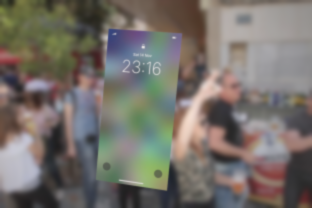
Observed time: T23:16
